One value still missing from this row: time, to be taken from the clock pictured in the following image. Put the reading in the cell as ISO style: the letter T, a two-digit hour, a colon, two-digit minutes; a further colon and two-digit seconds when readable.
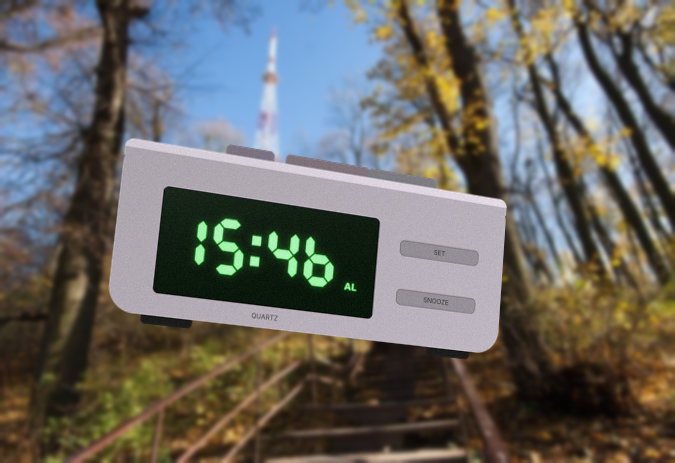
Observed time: T15:46
